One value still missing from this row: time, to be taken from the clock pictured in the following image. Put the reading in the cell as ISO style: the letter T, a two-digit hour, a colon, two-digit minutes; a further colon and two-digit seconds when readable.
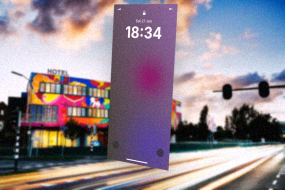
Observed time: T18:34
